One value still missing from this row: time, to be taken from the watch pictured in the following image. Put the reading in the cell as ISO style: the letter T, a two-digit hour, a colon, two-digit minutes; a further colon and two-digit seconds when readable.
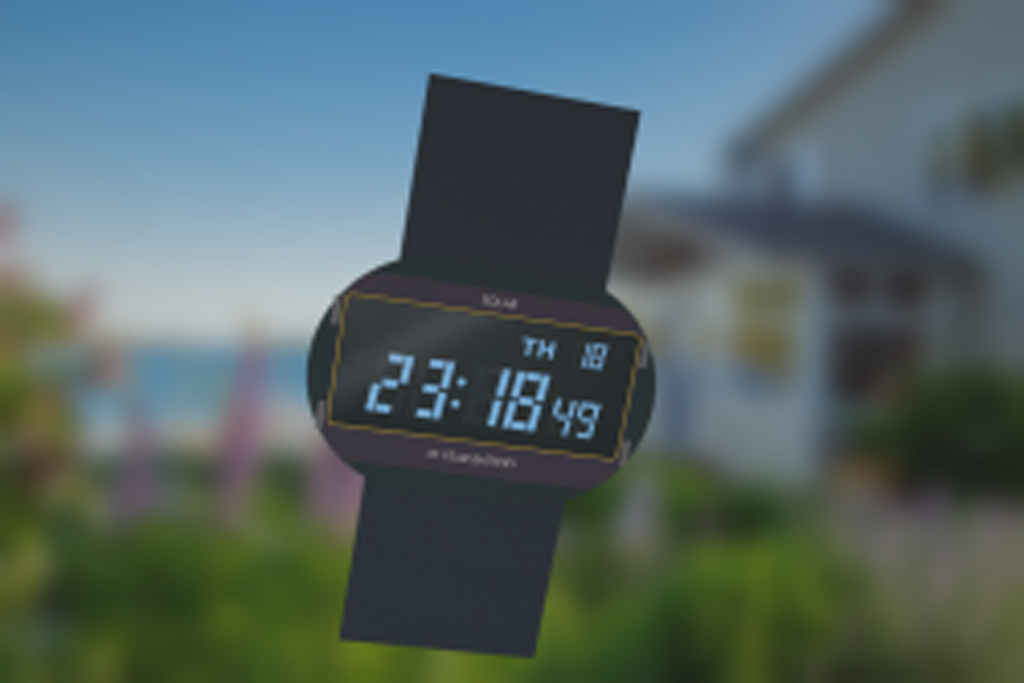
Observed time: T23:18:49
